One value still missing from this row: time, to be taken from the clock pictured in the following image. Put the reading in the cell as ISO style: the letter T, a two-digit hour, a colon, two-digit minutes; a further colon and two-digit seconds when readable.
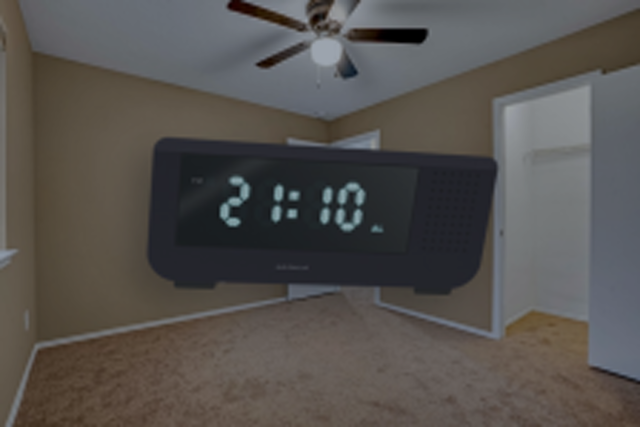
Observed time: T21:10
